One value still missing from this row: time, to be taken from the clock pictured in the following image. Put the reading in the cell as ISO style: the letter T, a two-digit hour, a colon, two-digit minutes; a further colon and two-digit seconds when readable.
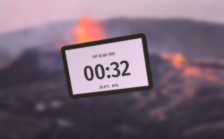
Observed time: T00:32
